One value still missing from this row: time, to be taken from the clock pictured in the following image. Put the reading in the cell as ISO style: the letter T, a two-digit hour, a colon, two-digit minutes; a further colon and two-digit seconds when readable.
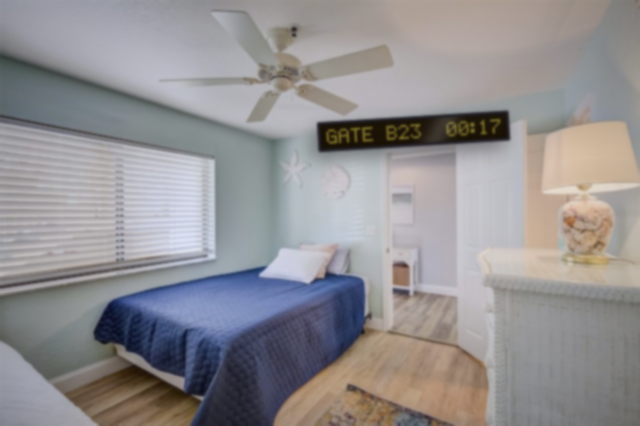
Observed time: T00:17
